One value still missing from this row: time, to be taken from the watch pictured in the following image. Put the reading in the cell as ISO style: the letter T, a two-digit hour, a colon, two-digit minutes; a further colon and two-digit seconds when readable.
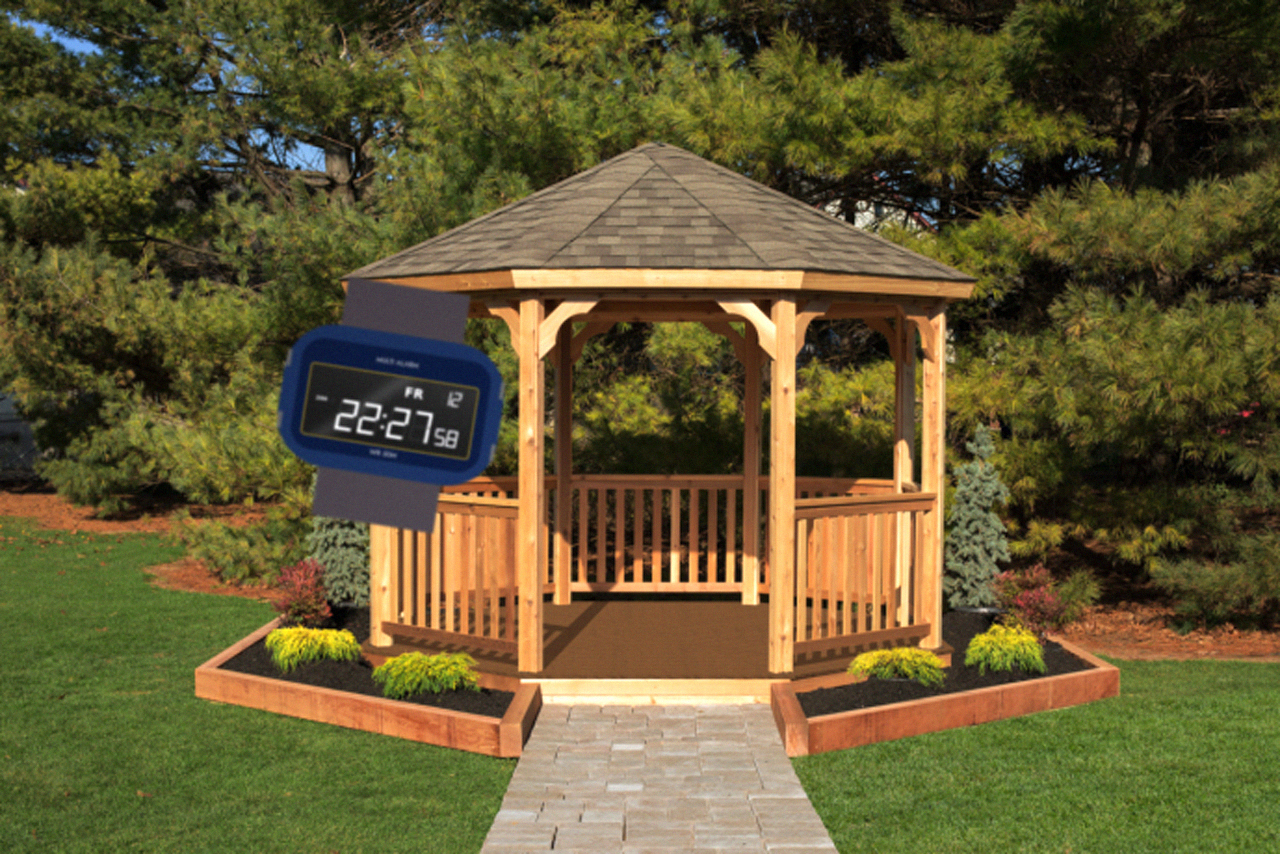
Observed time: T22:27
